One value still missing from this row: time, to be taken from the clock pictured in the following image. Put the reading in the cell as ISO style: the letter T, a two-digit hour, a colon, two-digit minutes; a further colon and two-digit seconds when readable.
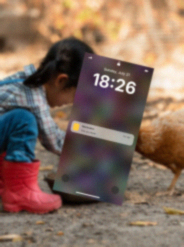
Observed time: T18:26
